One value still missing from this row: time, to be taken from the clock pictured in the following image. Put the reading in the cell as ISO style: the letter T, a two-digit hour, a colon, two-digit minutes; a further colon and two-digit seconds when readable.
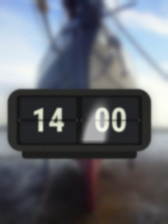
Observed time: T14:00
